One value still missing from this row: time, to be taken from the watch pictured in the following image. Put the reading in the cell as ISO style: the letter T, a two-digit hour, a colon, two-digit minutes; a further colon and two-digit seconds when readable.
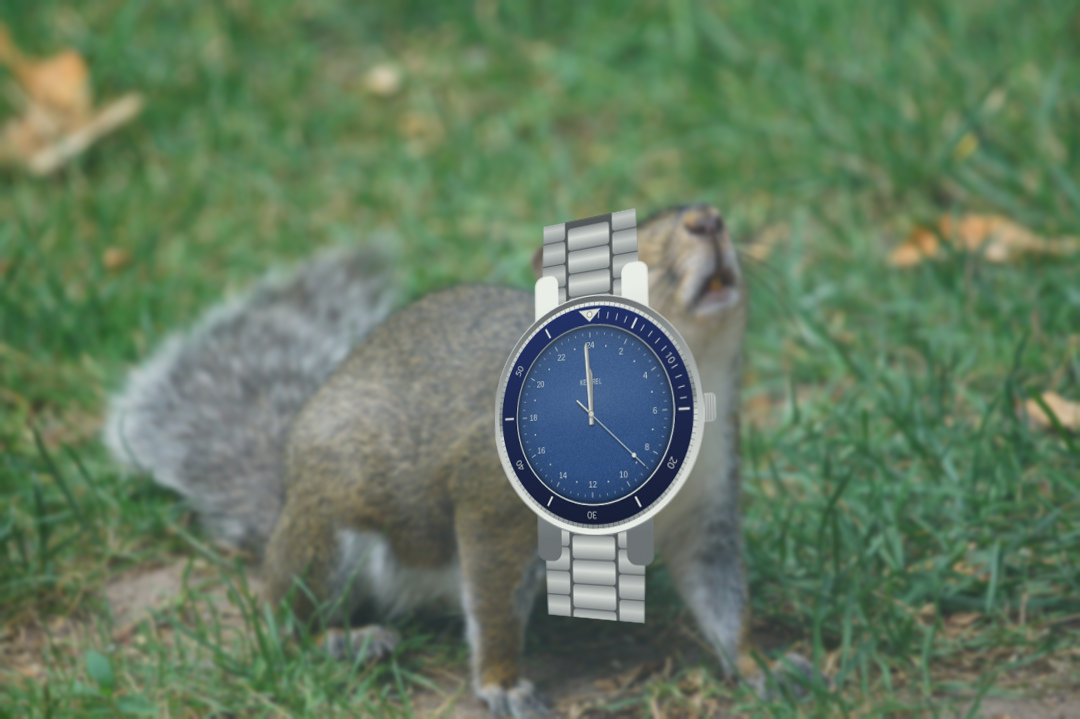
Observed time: T23:59:22
